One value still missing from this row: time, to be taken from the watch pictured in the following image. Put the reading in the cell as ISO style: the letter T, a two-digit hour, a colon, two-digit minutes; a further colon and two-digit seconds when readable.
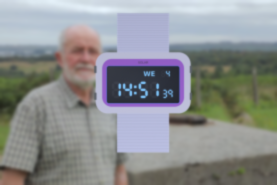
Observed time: T14:51
